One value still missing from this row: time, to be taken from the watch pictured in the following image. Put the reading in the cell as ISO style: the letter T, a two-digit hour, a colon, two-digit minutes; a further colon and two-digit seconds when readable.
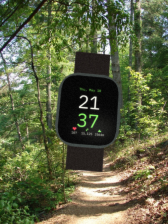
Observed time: T21:37
